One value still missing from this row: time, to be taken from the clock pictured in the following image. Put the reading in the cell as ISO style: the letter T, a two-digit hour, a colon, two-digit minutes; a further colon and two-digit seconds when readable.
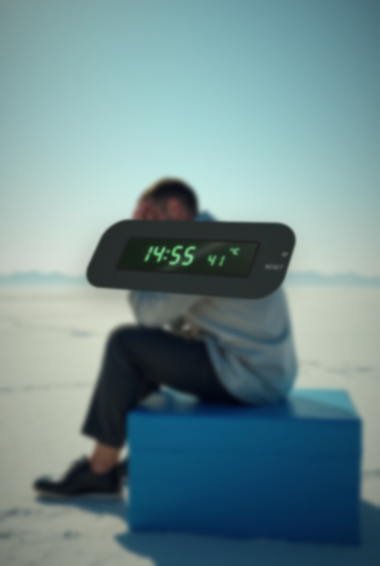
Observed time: T14:55
